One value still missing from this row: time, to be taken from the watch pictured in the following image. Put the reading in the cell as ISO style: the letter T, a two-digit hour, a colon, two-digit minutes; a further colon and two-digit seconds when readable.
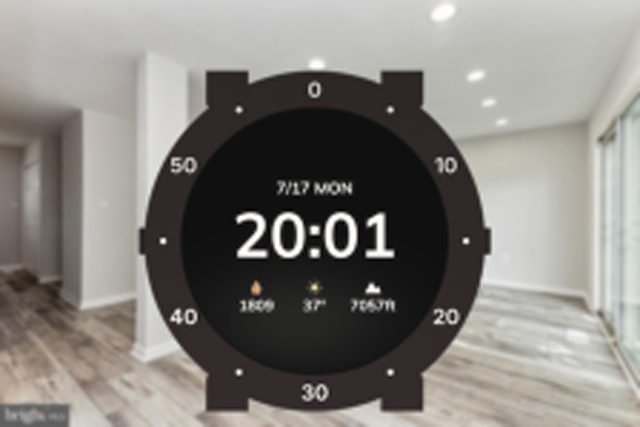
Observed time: T20:01
